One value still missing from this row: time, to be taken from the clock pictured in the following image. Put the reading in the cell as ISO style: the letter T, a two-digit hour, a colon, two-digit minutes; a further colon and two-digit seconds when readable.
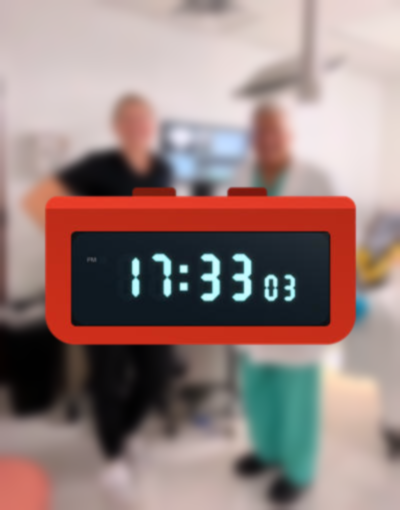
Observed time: T17:33:03
